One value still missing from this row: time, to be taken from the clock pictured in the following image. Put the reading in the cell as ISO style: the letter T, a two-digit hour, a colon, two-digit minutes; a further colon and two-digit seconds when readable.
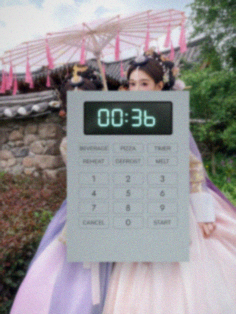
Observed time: T00:36
